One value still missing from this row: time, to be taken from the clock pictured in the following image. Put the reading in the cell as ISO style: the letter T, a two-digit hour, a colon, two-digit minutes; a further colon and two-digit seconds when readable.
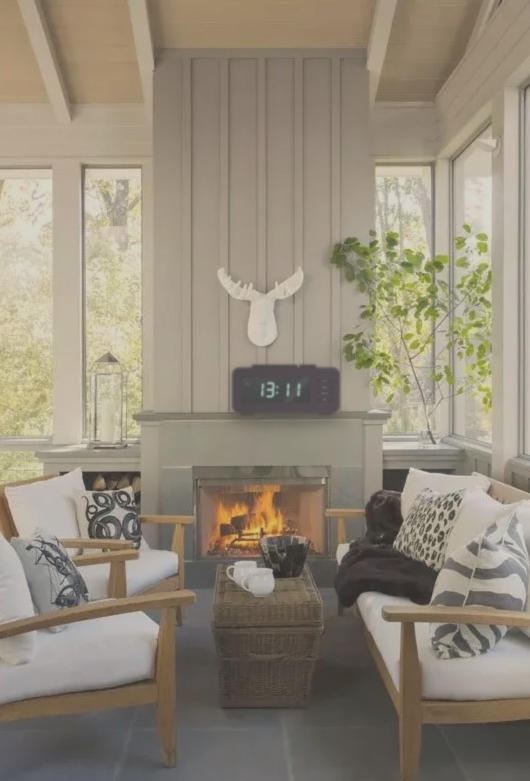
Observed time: T13:11
